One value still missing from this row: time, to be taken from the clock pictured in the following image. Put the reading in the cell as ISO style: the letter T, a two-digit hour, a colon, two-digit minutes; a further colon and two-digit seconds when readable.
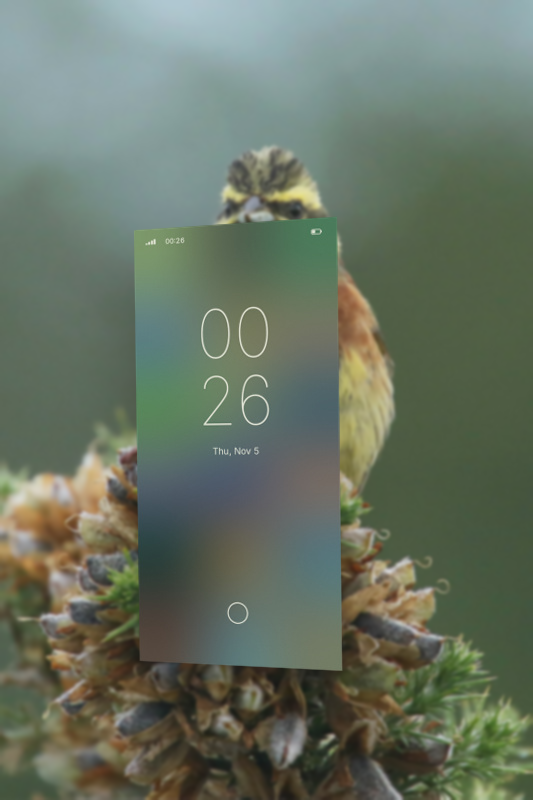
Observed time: T00:26
